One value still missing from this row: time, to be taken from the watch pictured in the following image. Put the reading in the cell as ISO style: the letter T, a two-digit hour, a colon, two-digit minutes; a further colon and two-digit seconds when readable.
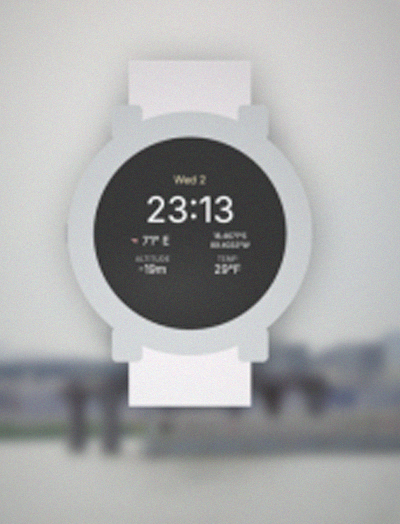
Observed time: T23:13
